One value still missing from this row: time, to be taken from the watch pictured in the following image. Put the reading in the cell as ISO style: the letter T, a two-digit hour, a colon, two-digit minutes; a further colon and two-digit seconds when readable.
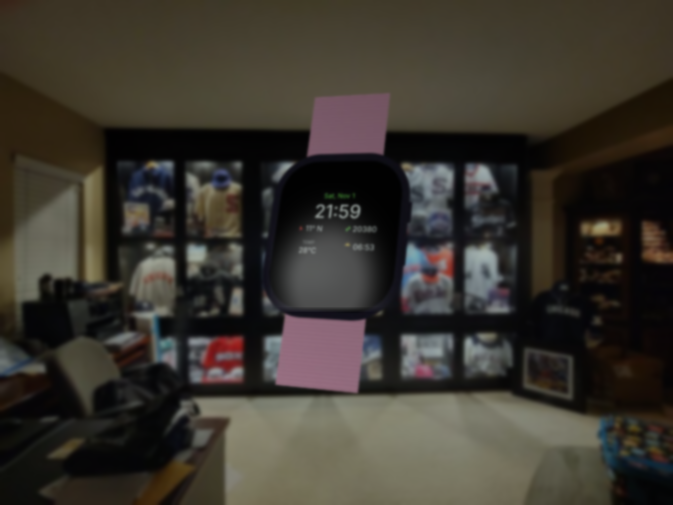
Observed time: T21:59
